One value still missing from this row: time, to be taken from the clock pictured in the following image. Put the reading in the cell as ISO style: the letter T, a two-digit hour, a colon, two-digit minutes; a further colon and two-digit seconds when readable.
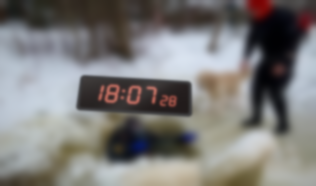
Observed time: T18:07
